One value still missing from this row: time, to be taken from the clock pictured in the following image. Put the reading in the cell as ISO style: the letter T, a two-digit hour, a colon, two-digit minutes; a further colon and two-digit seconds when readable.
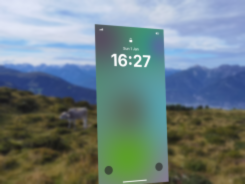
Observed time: T16:27
